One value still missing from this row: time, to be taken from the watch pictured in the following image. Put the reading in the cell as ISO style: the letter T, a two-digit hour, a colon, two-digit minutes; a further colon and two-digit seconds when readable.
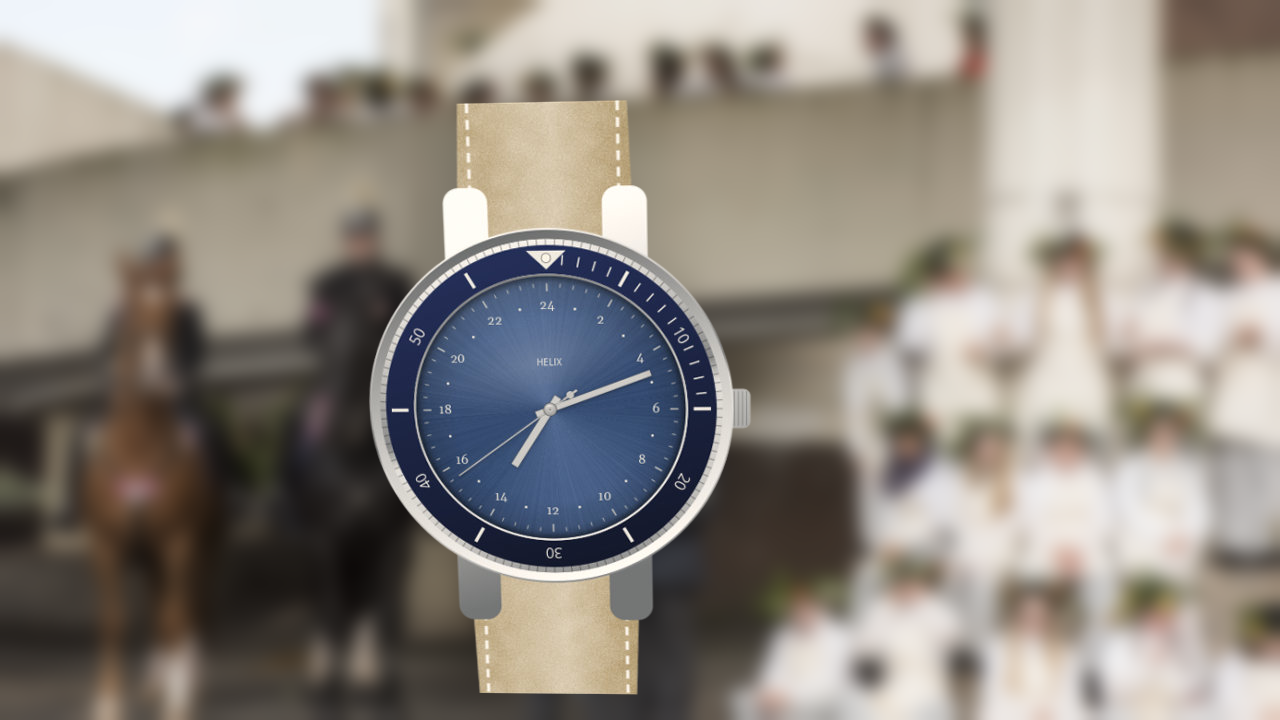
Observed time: T14:11:39
